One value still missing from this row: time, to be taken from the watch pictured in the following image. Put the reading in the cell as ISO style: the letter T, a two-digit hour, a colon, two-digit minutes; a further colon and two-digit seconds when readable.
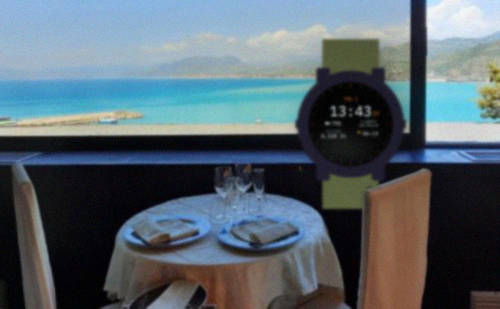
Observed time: T13:43
